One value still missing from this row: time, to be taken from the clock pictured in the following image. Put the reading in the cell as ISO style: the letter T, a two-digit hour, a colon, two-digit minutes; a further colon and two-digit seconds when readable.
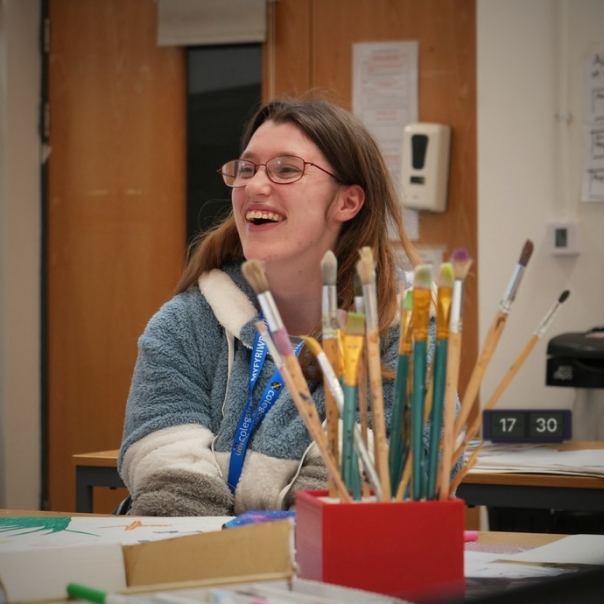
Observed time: T17:30
